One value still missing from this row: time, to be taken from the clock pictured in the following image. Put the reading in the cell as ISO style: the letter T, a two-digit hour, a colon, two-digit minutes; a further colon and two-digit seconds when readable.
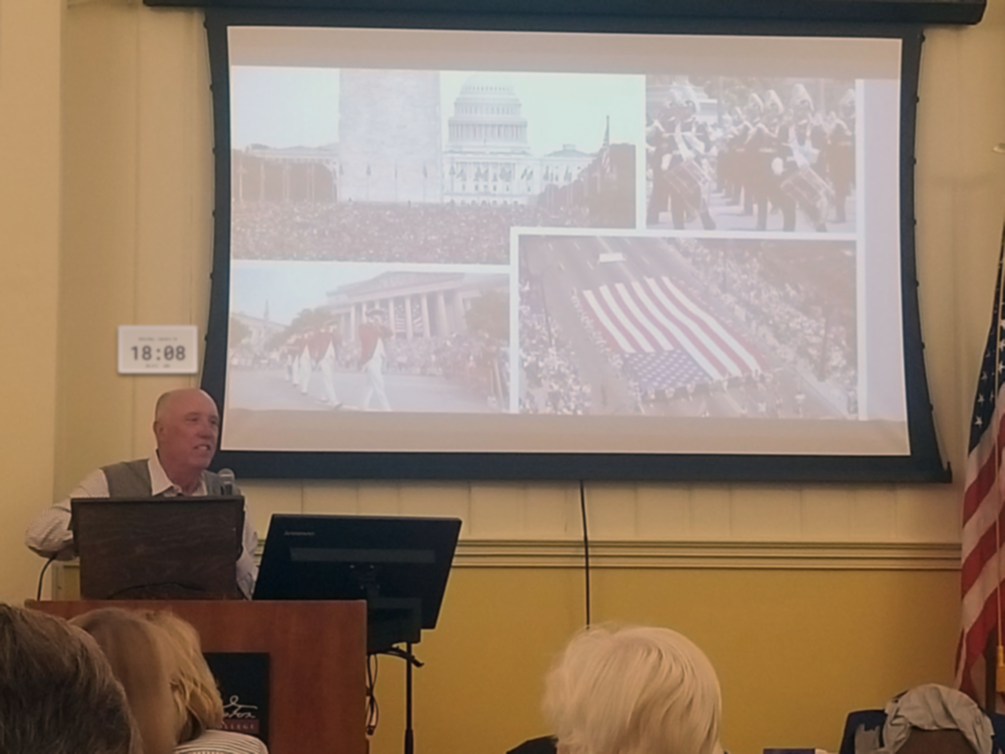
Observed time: T18:08
